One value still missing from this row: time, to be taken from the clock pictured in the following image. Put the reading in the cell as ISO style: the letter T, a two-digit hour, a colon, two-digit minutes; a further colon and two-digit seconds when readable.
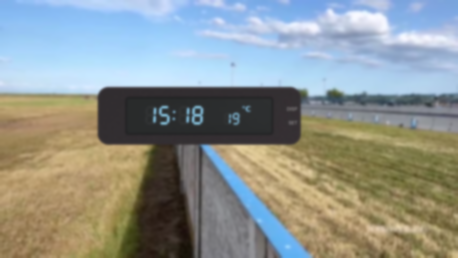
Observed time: T15:18
